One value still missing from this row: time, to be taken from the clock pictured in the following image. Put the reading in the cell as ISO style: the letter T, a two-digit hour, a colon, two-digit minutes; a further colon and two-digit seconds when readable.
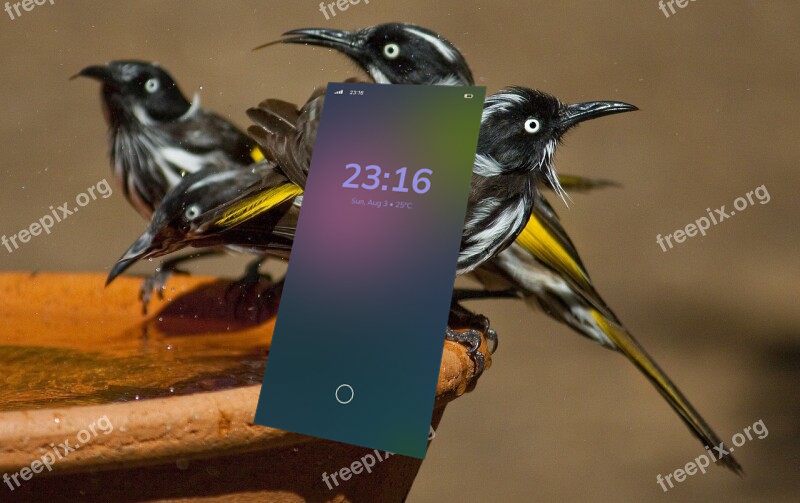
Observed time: T23:16
